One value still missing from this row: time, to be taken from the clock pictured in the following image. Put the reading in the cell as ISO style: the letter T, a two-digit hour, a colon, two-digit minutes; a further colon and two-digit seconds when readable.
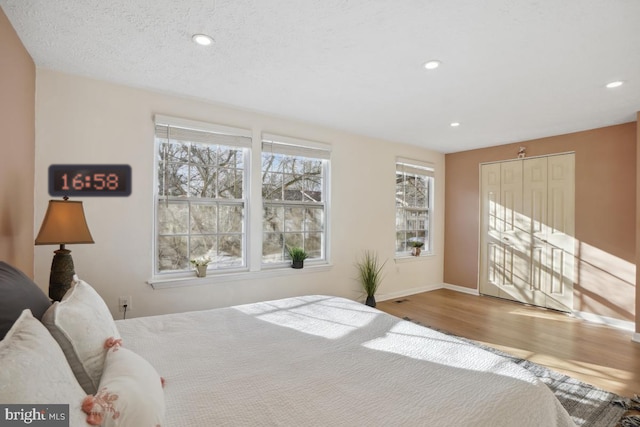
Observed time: T16:58
